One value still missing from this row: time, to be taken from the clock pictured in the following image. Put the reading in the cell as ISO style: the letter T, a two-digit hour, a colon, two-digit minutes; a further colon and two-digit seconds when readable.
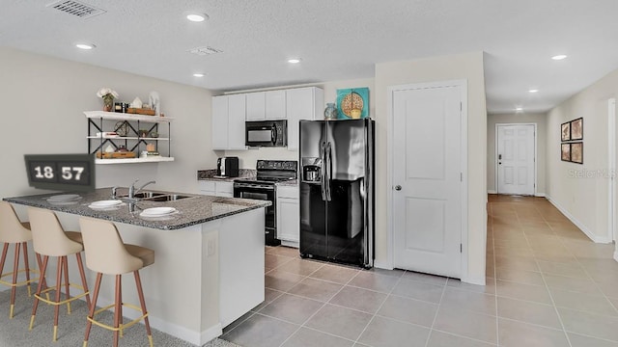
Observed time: T18:57
